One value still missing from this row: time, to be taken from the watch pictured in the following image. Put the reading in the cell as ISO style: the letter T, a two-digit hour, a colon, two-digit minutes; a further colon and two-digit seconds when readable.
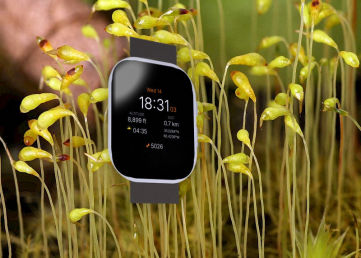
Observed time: T18:31
